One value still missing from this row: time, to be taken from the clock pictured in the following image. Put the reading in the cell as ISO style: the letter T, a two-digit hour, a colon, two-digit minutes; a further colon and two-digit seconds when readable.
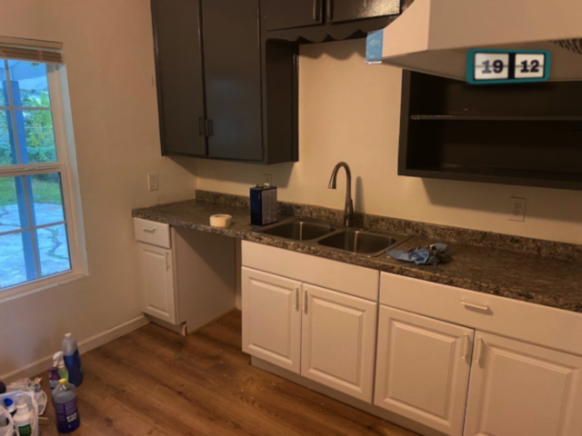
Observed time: T19:12
